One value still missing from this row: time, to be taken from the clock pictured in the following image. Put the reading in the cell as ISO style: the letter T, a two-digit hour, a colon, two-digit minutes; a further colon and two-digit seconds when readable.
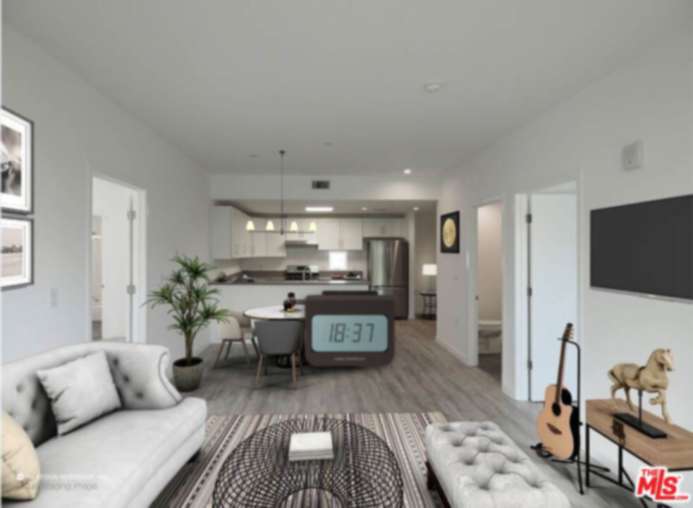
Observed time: T18:37
